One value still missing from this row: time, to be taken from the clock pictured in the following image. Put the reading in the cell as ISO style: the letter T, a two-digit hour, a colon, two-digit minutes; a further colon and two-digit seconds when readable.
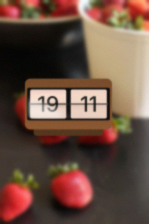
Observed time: T19:11
